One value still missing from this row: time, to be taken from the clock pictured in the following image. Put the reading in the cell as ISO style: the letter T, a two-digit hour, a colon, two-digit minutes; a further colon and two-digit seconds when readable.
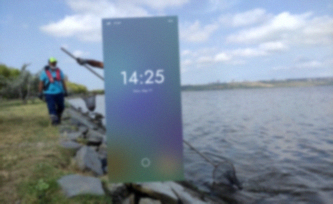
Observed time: T14:25
